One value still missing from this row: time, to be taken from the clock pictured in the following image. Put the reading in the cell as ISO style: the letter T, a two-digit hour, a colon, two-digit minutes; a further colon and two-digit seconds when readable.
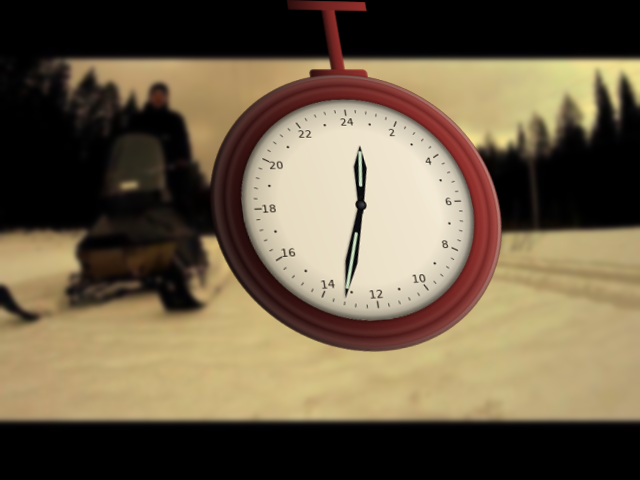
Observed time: T00:33
